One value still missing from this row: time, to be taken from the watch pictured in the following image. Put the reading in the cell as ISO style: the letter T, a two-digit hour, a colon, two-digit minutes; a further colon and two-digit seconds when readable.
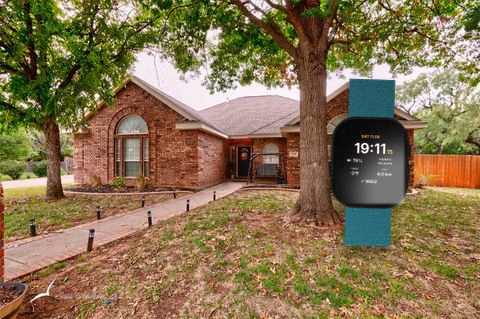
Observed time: T19:11
